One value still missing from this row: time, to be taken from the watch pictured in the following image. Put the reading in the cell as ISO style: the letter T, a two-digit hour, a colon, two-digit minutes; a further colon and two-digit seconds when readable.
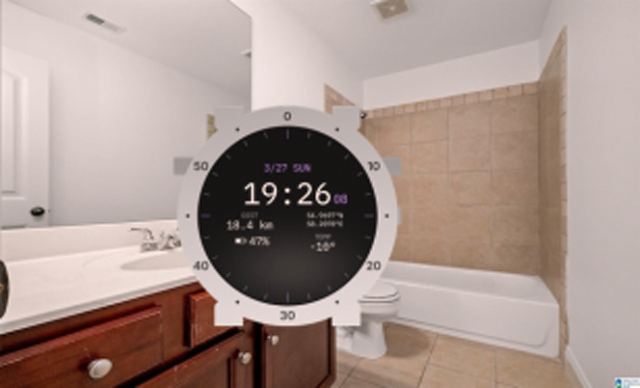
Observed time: T19:26
